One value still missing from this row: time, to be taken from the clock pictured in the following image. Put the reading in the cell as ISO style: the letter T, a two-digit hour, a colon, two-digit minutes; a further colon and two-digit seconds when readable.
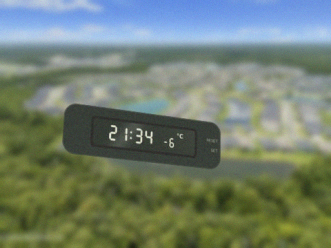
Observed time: T21:34
